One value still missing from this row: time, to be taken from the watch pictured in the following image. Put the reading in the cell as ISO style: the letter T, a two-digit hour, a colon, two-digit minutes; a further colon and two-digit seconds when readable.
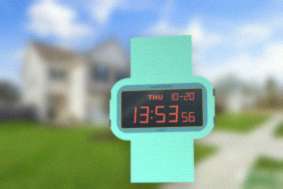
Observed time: T13:53:56
